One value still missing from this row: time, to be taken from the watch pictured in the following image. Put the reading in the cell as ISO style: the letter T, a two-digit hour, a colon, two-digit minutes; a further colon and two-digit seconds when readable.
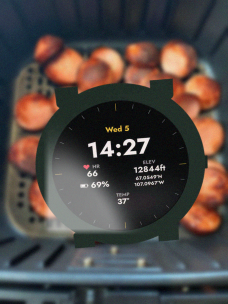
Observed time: T14:27
